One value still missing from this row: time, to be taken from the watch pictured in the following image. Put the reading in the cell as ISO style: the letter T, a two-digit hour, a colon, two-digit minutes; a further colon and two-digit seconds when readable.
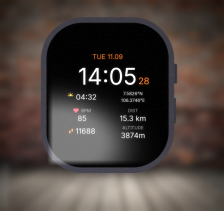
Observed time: T14:05:28
